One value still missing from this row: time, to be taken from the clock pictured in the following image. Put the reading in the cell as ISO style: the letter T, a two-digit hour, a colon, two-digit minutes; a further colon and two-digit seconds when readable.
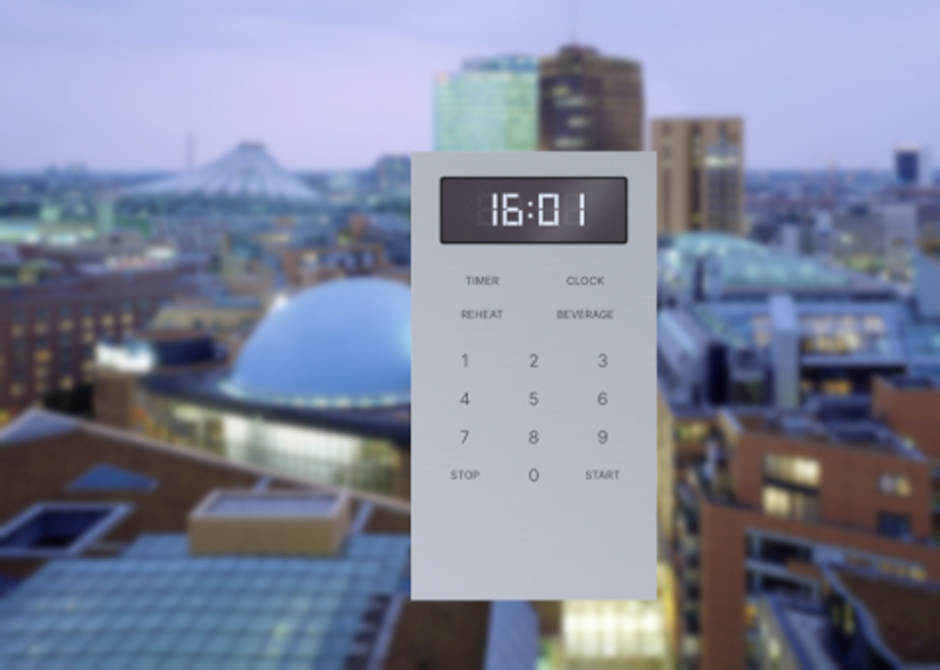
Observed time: T16:01
